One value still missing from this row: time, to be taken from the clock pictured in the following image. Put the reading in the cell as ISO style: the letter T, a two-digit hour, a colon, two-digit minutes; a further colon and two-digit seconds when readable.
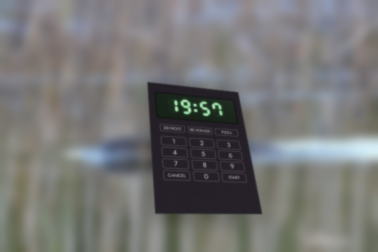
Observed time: T19:57
